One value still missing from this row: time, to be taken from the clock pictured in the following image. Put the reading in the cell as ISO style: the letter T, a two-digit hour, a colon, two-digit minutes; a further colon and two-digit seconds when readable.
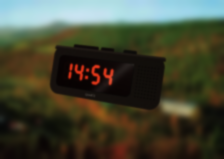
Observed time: T14:54
